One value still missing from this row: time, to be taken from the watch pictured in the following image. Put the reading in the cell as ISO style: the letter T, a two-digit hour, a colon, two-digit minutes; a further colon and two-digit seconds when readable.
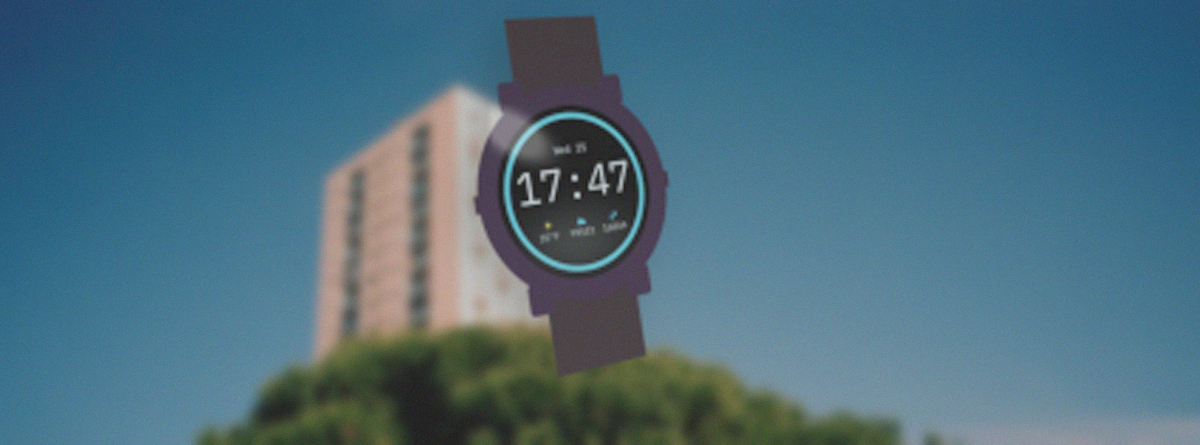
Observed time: T17:47
